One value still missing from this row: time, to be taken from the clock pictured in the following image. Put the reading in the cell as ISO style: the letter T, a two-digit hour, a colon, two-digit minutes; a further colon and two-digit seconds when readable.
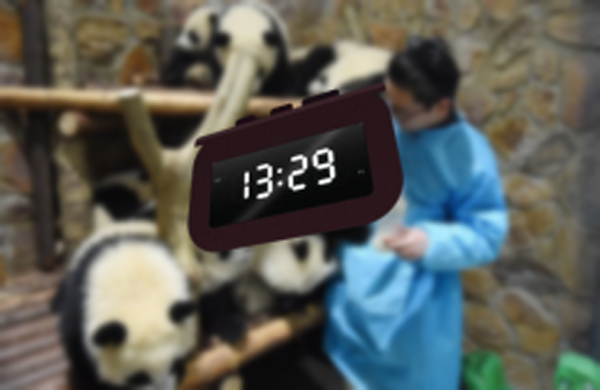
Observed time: T13:29
